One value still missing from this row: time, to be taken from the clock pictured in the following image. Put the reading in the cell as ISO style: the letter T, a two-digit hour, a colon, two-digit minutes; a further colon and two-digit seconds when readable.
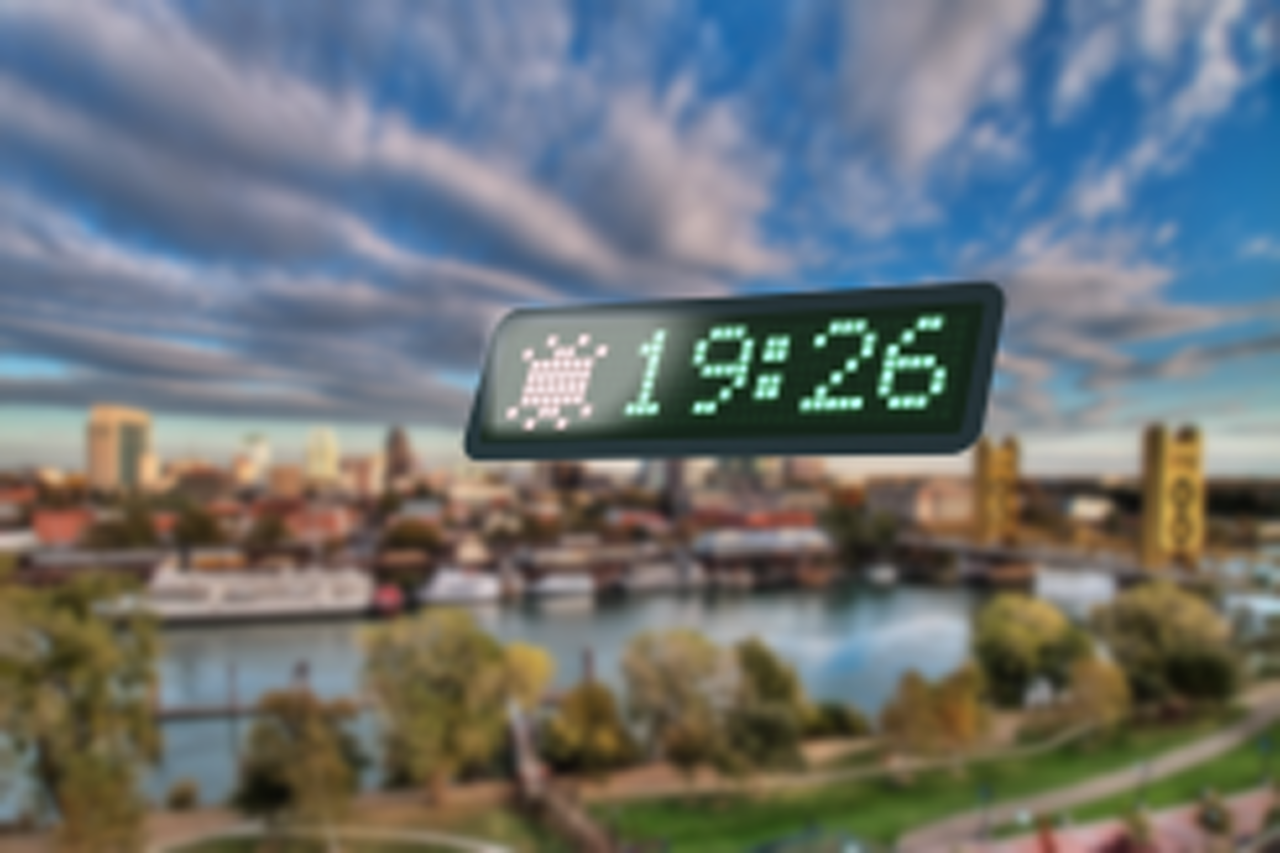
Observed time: T19:26
